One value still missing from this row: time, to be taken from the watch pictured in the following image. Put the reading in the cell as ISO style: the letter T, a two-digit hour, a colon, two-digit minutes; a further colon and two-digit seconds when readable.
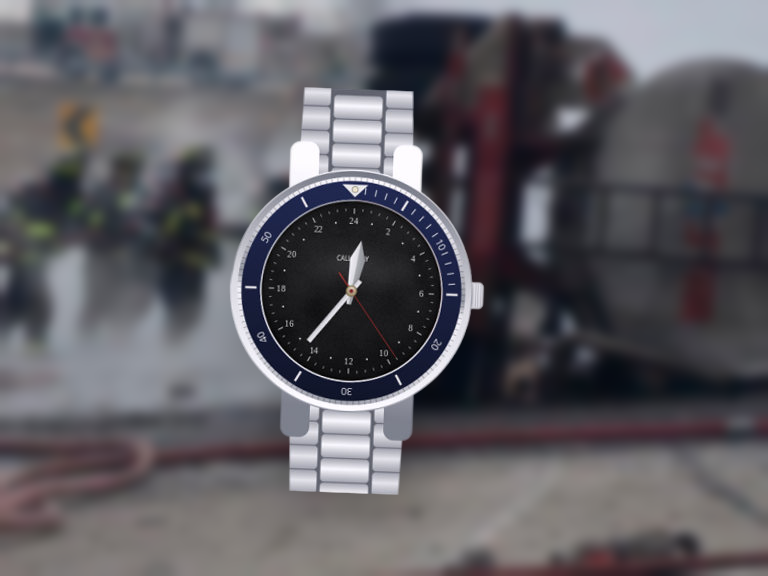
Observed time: T00:36:24
